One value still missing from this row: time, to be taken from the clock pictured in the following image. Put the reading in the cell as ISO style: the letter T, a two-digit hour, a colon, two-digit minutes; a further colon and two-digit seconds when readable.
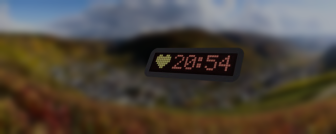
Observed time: T20:54
